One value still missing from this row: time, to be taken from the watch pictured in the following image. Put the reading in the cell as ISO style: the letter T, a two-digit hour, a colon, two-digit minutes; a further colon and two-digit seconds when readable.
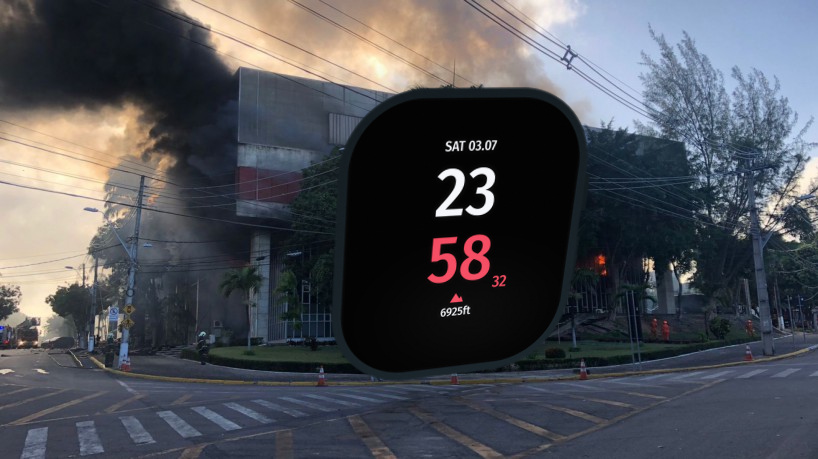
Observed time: T23:58:32
